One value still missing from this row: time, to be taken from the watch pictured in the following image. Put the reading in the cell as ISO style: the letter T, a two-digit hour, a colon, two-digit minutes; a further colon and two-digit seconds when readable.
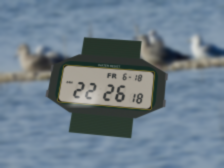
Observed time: T22:26:18
